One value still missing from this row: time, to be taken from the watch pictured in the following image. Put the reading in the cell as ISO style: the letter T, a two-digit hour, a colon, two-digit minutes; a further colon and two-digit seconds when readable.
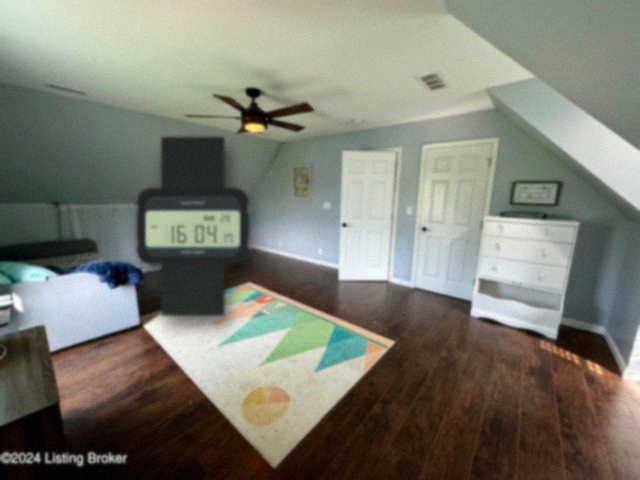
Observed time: T16:04
